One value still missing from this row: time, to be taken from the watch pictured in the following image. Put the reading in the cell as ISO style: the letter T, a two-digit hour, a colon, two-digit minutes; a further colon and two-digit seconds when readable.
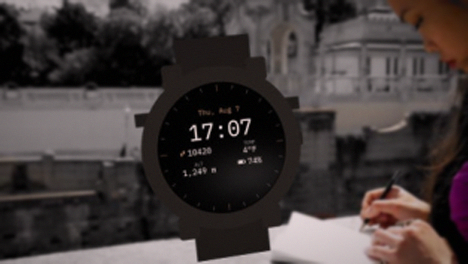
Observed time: T17:07
